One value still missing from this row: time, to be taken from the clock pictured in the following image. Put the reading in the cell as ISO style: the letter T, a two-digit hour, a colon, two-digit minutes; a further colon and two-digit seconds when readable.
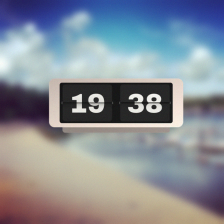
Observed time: T19:38
